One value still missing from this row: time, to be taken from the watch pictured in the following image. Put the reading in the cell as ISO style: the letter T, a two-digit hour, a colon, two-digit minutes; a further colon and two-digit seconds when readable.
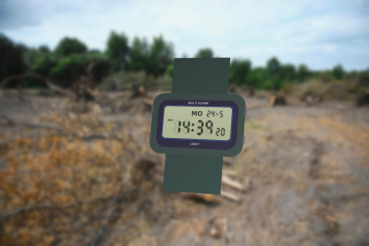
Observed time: T14:39:20
